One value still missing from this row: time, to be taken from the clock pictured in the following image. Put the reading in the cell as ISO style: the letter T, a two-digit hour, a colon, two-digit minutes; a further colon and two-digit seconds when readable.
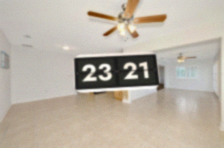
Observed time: T23:21
